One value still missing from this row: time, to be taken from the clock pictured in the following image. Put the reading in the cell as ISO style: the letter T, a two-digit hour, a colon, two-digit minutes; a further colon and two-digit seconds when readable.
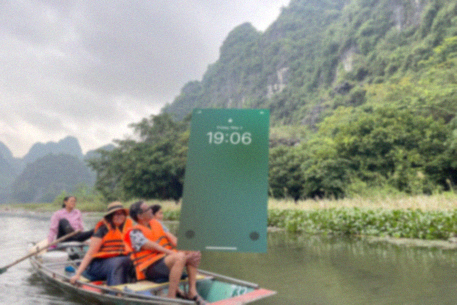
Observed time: T19:06
